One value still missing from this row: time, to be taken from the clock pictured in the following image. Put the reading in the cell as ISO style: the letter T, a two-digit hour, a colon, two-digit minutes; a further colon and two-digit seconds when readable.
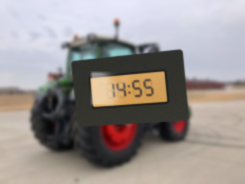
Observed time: T14:55
